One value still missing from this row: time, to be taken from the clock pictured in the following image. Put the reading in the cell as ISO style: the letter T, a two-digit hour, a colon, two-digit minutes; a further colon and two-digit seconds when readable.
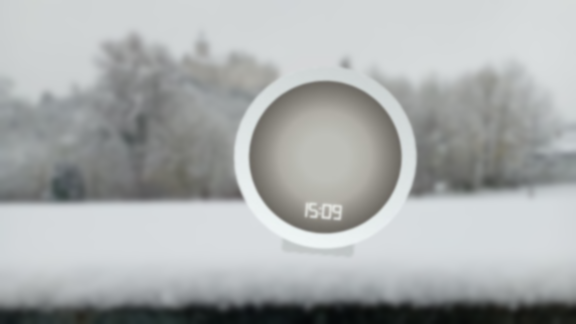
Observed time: T15:09
